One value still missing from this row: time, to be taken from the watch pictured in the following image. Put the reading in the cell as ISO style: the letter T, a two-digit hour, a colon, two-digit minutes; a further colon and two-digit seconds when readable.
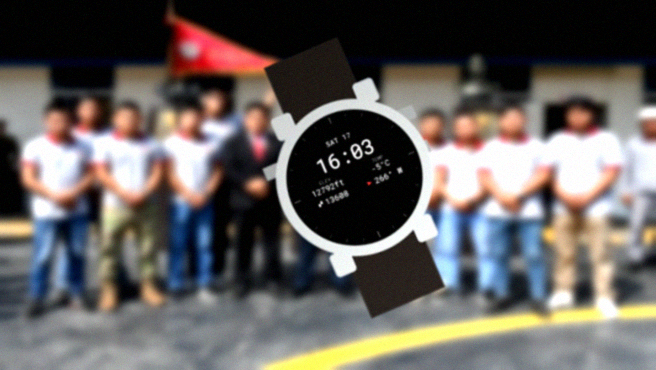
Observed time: T16:03
